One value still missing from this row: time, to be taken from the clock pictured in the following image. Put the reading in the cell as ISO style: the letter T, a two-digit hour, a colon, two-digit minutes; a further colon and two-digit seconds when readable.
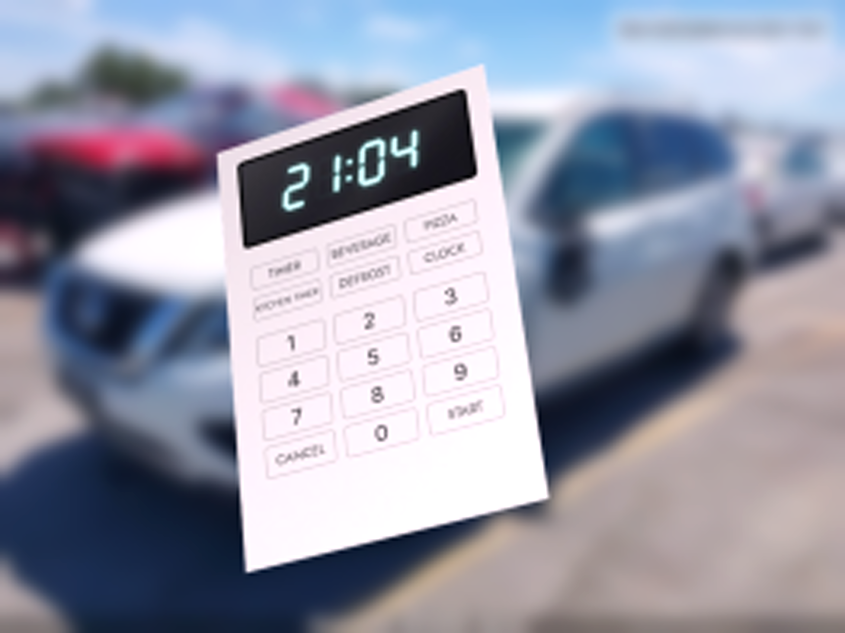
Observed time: T21:04
